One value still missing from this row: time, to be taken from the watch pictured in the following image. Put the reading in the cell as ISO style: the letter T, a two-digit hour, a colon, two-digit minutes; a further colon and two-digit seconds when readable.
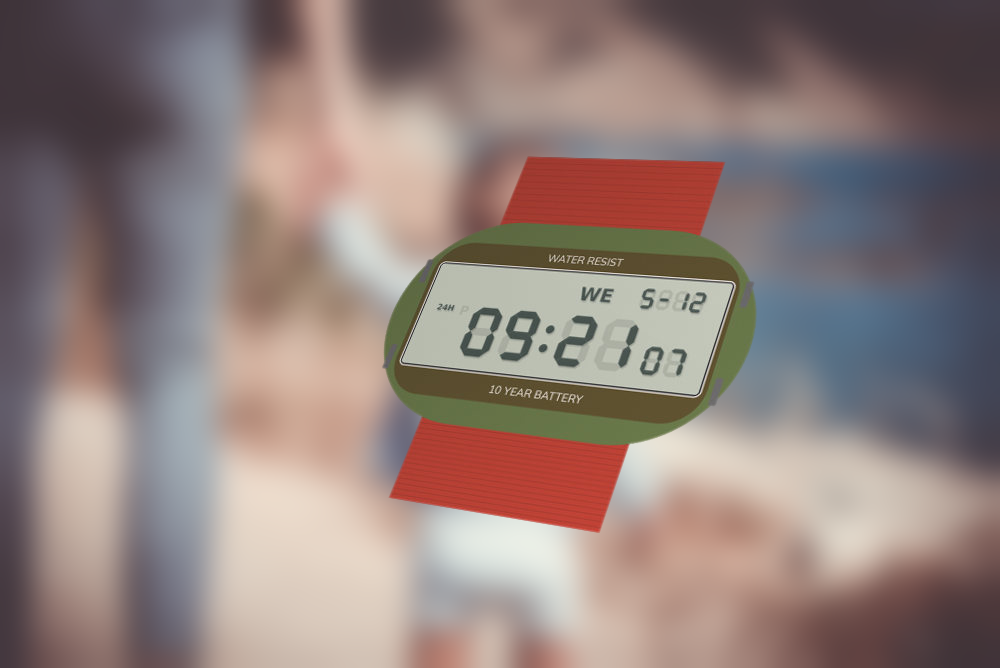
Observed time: T09:21:07
